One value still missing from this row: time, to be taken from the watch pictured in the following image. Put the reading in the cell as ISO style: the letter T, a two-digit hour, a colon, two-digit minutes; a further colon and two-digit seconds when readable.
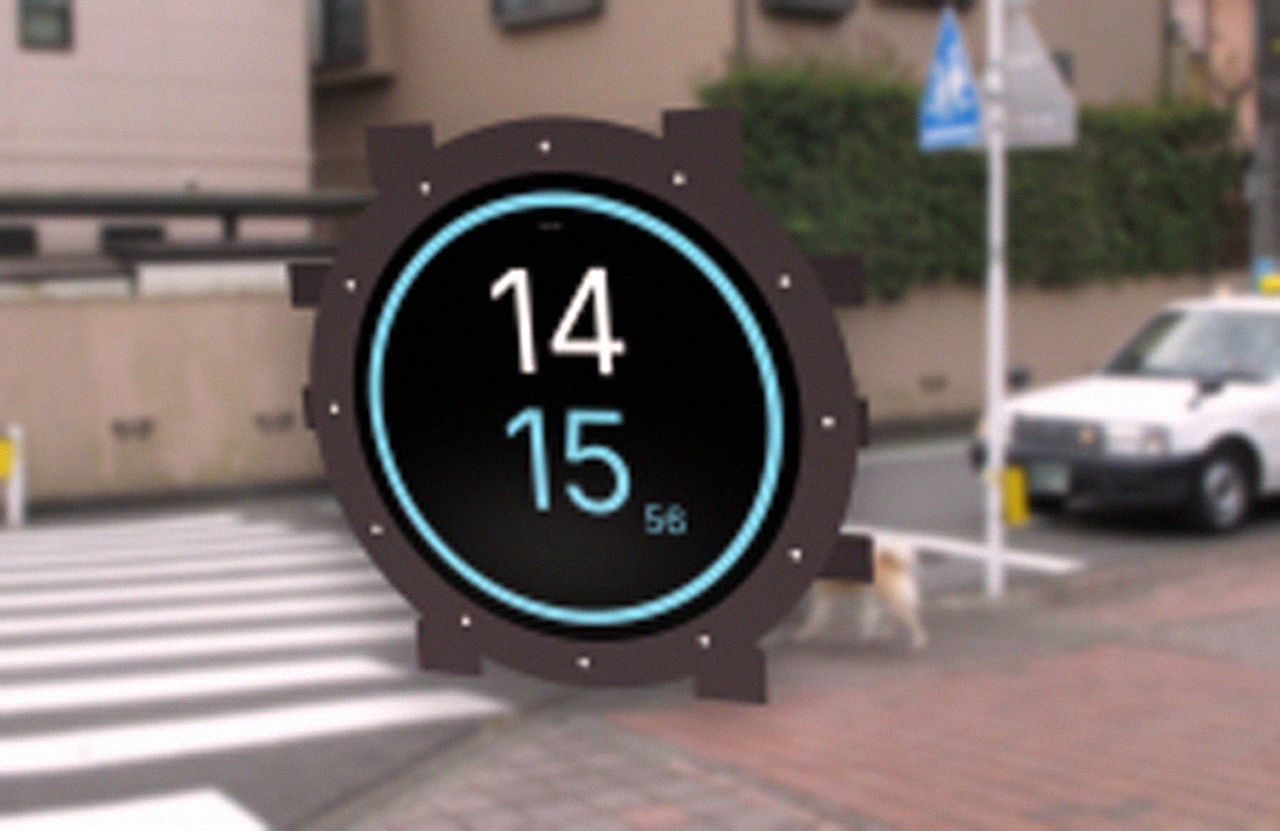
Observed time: T14:15
